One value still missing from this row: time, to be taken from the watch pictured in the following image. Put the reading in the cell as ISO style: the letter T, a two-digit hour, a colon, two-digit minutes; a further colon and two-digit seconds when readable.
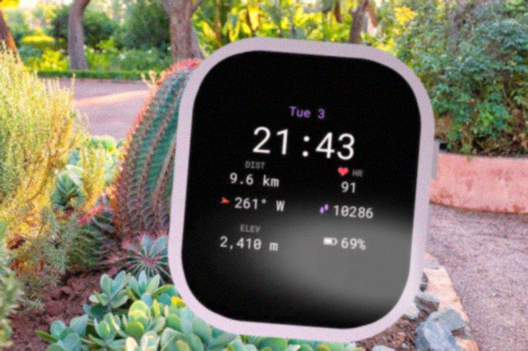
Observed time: T21:43
